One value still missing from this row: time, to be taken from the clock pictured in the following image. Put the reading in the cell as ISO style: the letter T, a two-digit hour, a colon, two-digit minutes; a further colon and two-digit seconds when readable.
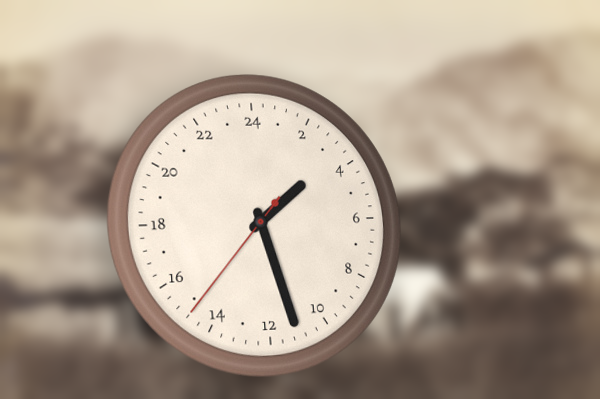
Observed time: T03:27:37
